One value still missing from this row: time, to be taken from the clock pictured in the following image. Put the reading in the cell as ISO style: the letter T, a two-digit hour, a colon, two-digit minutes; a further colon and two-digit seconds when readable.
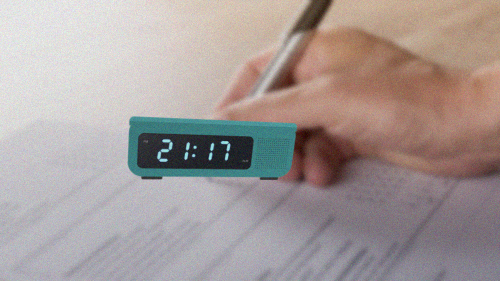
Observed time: T21:17
